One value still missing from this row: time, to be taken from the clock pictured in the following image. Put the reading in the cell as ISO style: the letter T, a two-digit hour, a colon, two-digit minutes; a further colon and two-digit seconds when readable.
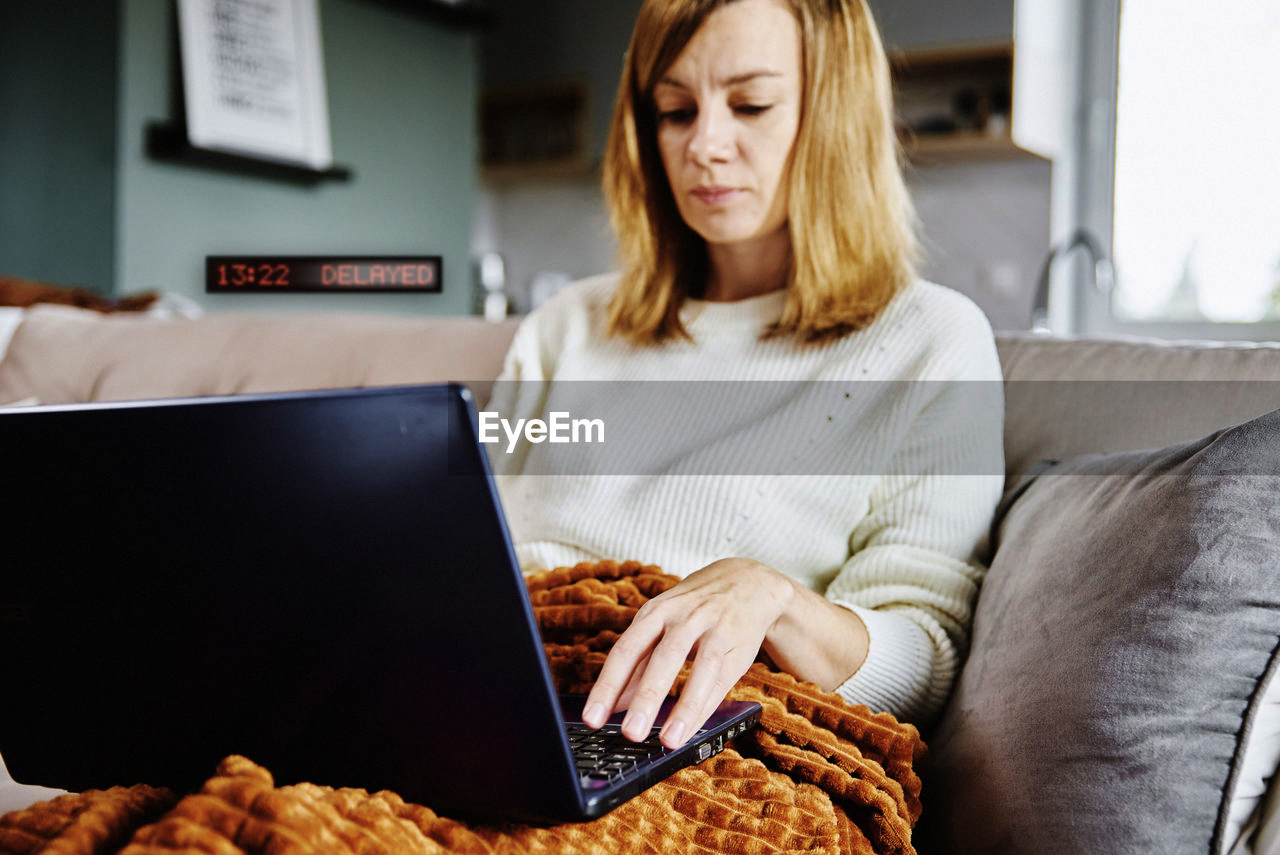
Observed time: T13:22
